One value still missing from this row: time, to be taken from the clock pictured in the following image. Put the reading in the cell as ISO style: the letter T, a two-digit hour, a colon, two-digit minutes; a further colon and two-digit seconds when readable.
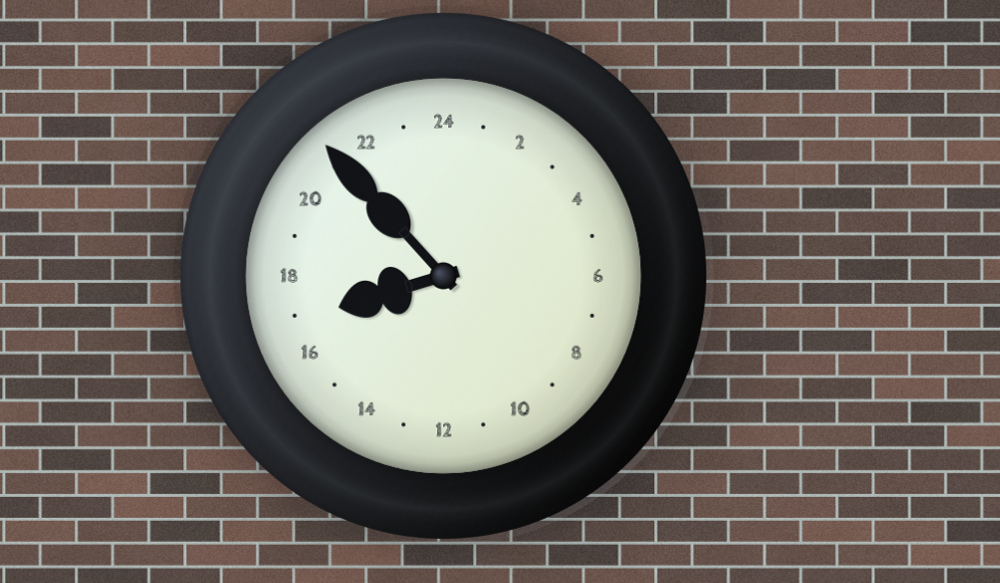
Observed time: T16:53
